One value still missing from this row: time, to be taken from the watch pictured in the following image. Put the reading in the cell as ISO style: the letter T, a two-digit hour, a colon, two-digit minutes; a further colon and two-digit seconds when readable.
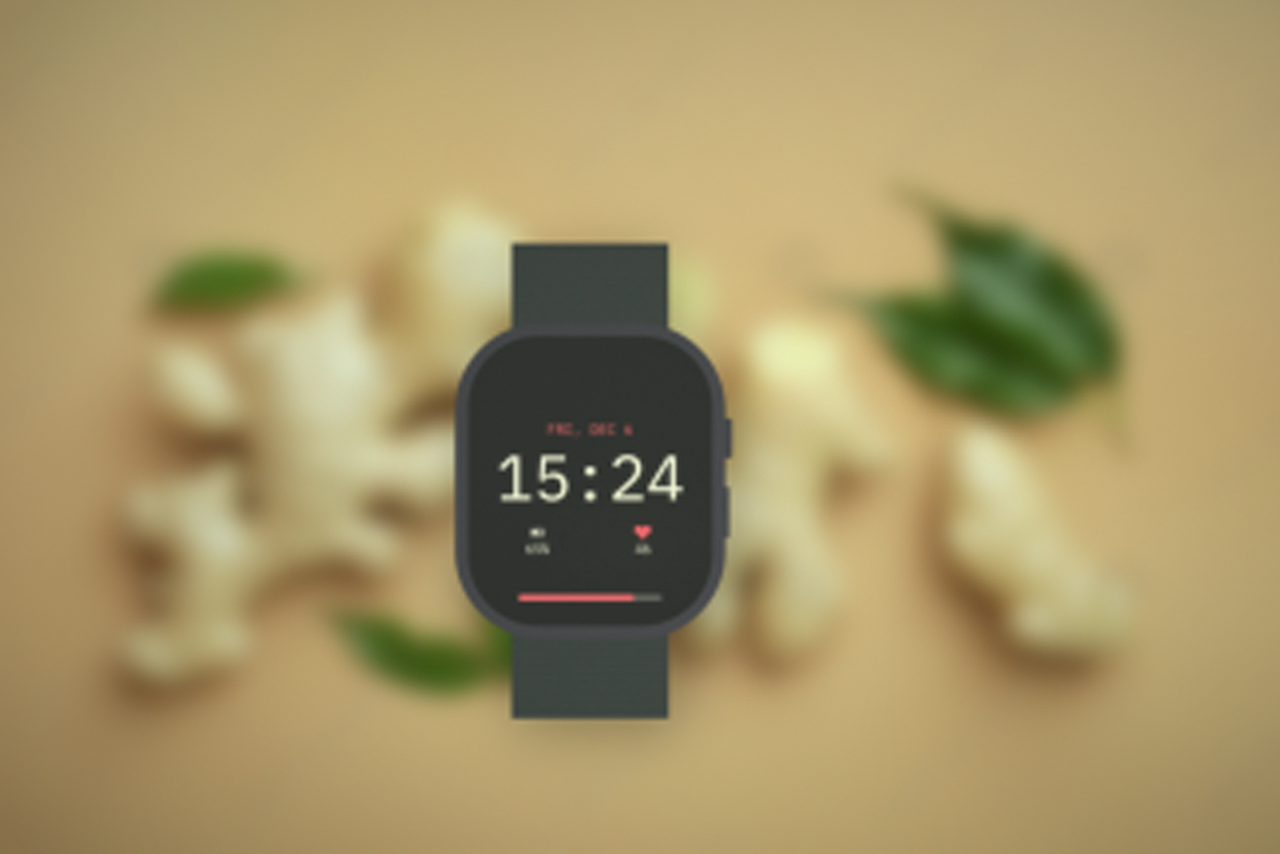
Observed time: T15:24
